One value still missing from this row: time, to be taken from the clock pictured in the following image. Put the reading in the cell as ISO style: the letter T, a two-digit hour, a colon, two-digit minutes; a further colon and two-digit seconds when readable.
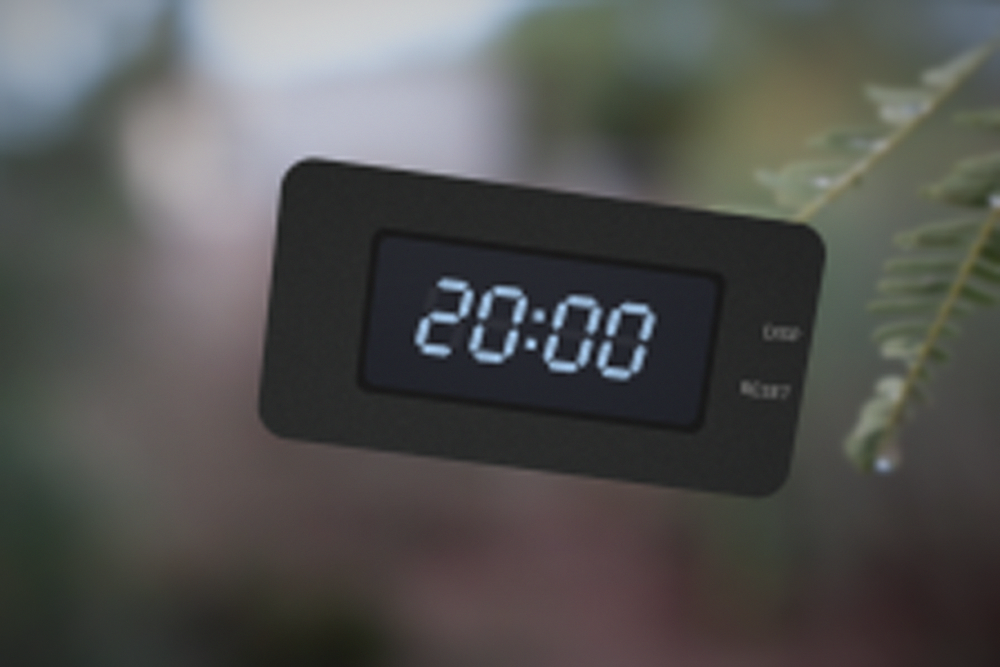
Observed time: T20:00
